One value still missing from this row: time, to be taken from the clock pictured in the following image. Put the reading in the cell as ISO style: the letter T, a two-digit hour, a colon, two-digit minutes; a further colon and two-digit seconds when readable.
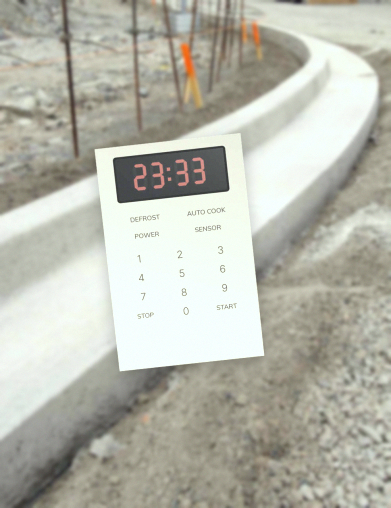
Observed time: T23:33
